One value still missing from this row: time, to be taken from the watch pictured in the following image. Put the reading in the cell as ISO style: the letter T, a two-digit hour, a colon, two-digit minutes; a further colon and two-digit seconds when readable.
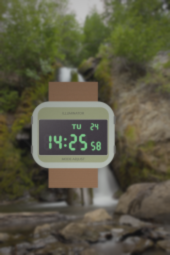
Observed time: T14:25:58
